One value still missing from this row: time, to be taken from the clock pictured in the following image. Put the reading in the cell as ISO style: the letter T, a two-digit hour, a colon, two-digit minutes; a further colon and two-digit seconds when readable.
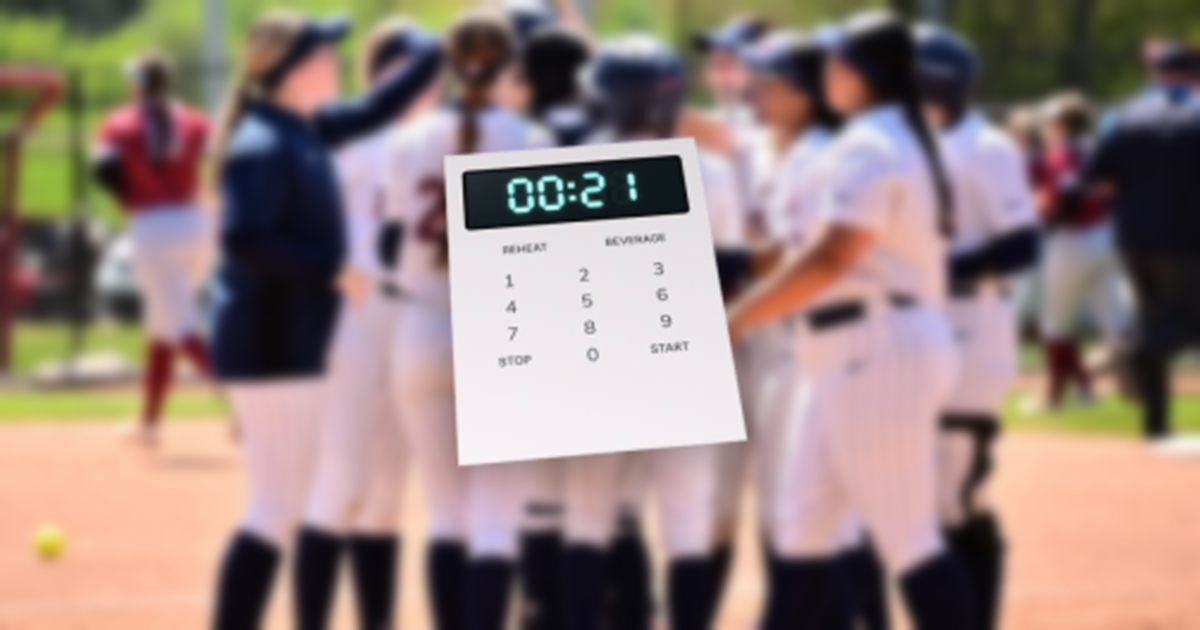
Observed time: T00:21
